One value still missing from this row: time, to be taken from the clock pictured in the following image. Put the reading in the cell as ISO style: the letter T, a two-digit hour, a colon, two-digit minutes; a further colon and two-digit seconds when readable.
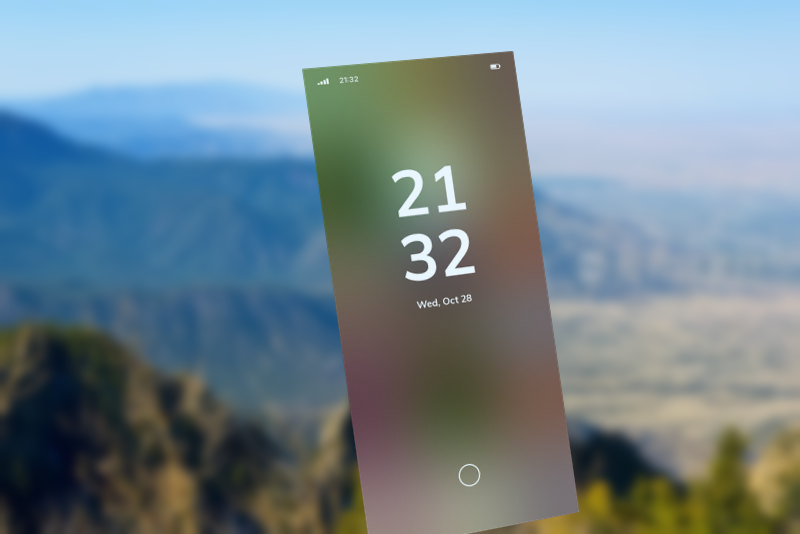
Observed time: T21:32
